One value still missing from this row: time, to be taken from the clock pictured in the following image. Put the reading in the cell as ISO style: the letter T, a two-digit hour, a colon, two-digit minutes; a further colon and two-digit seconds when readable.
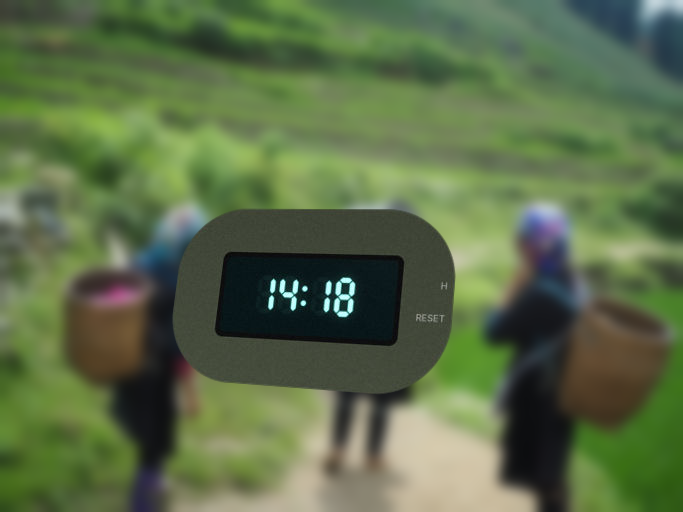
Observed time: T14:18
